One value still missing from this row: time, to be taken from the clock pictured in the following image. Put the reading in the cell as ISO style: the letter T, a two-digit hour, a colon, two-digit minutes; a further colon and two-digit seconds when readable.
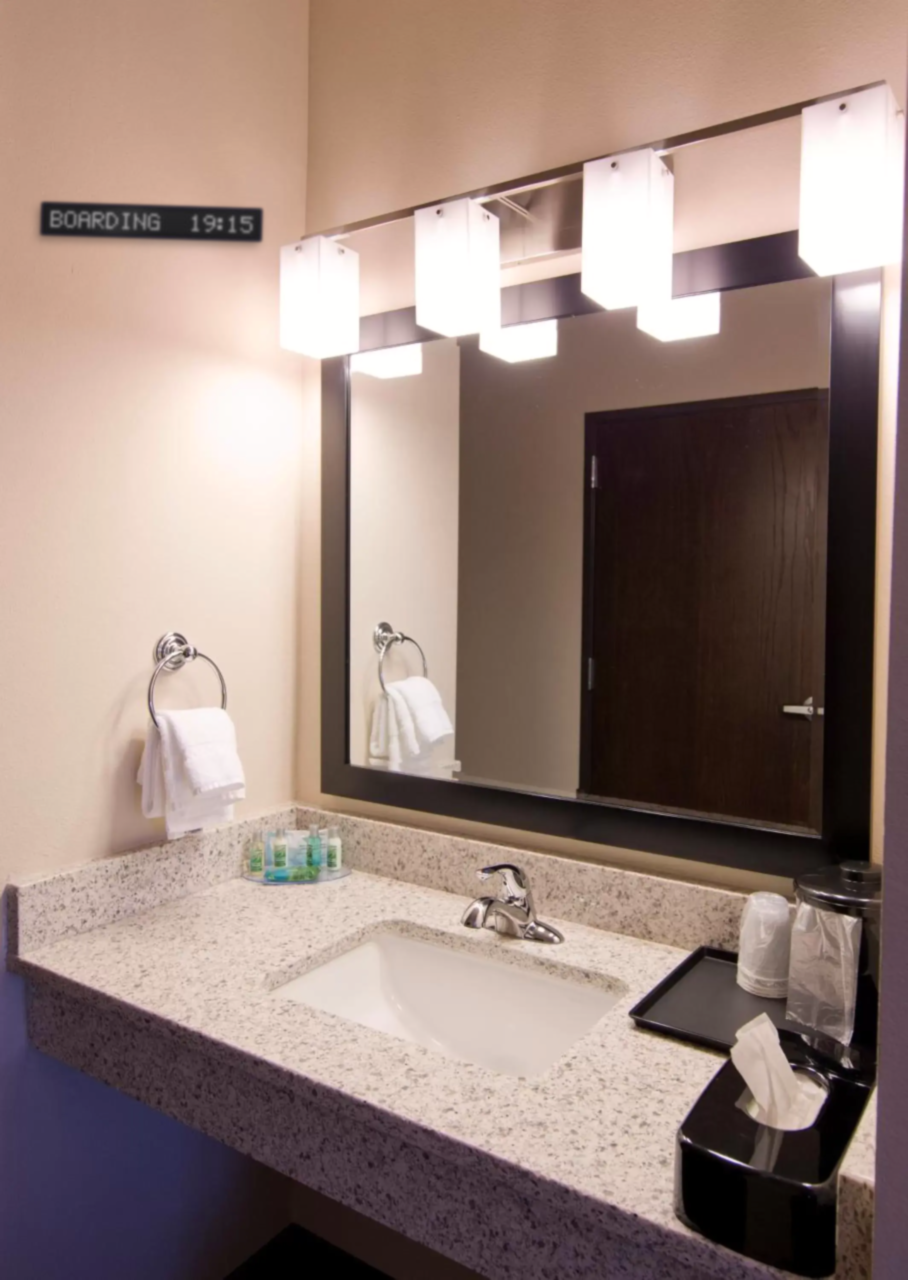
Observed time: T19:15
